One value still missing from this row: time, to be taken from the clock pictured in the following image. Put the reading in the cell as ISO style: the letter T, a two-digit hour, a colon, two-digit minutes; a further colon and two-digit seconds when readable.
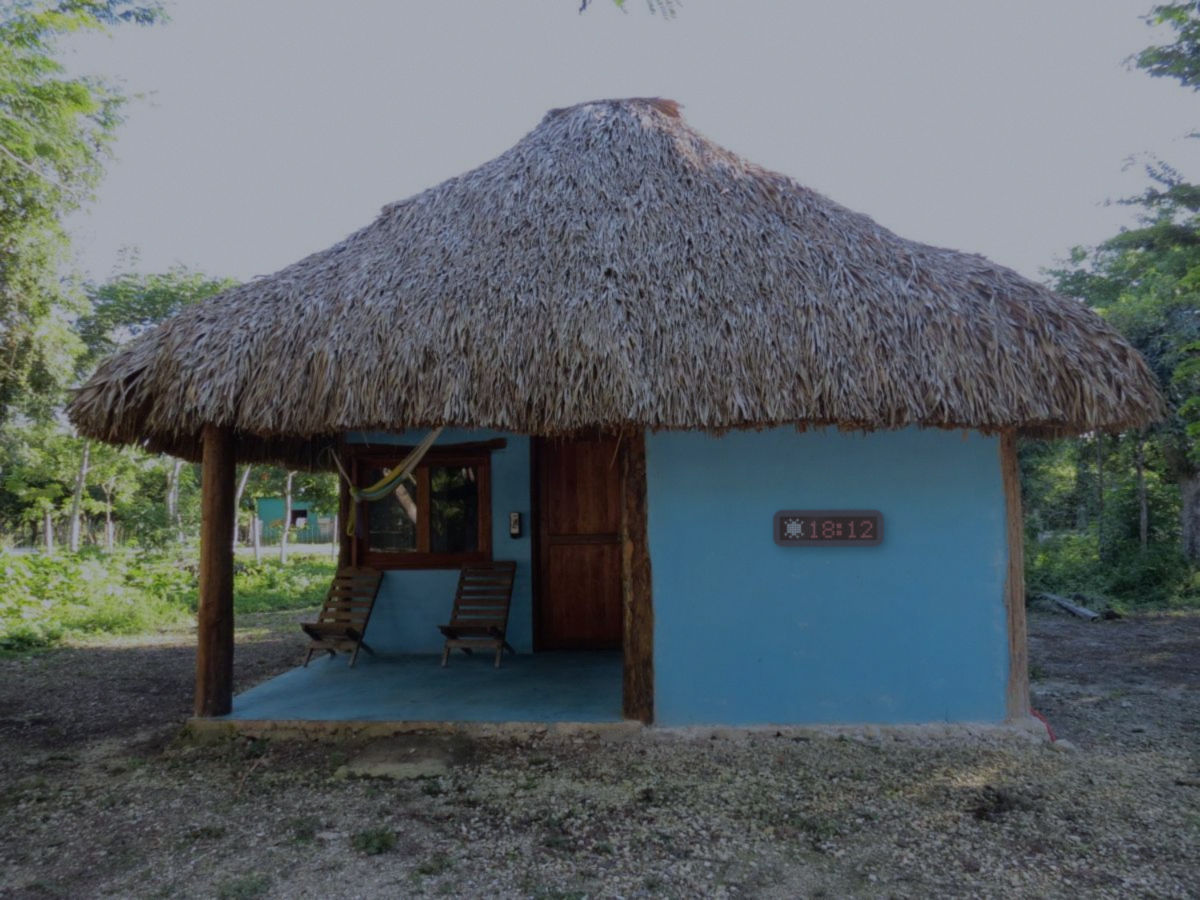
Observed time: T18:12
